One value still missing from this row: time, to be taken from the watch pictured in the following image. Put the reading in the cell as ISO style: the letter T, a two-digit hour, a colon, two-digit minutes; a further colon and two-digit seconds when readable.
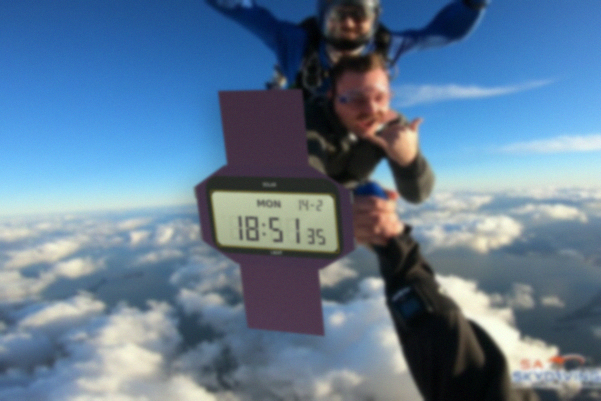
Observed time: T18:51:35
